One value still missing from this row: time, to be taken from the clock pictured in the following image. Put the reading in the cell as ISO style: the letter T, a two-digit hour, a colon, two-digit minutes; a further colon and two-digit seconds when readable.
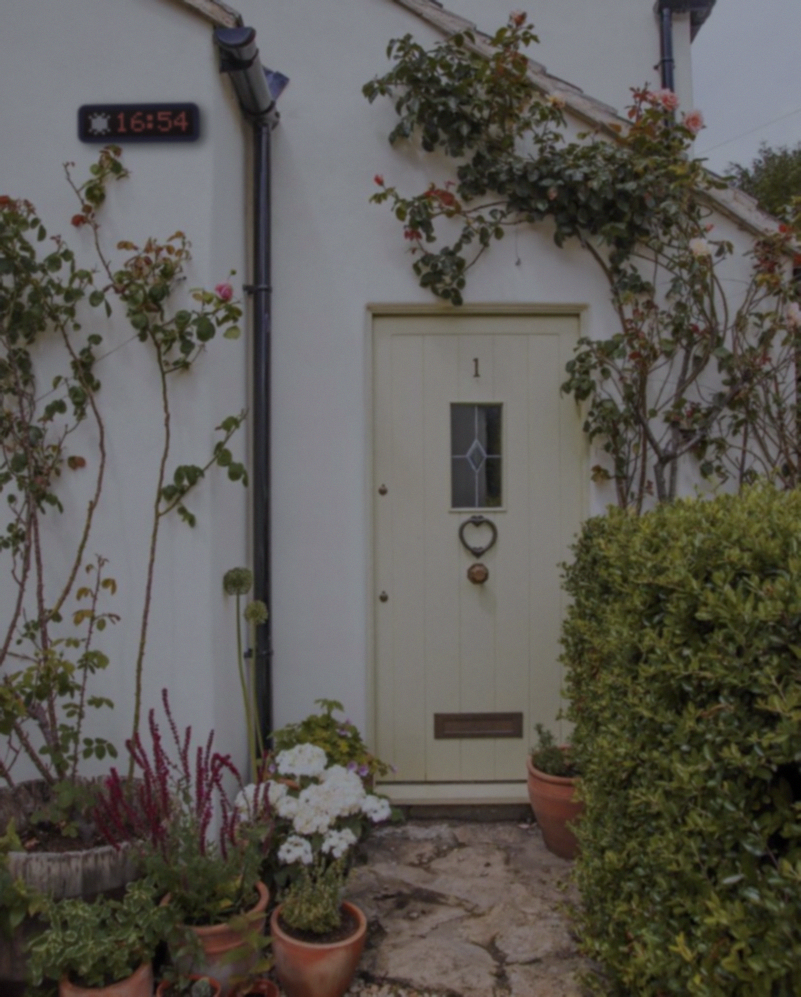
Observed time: T16:54
